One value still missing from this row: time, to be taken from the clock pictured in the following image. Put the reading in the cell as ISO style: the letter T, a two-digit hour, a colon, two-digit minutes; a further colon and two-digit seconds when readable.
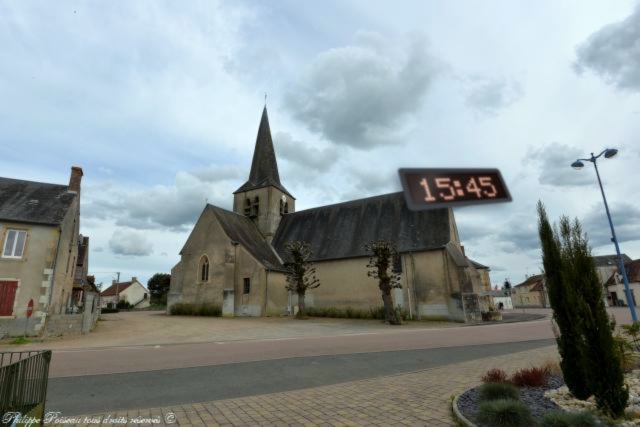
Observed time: T15:45
